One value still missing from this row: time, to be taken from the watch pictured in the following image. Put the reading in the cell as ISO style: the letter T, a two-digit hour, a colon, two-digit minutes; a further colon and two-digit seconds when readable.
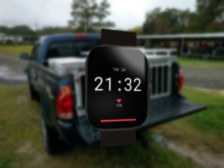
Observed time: T21:32
